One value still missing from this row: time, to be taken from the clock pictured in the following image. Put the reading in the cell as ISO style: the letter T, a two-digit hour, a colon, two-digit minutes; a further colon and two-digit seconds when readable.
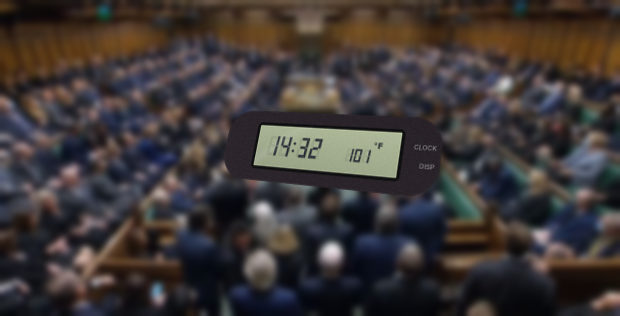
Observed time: T14:32
